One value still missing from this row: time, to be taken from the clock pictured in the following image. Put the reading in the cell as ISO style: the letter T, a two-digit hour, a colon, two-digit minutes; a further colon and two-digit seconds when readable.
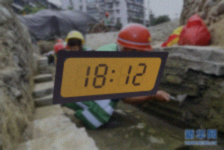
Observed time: T18:12
